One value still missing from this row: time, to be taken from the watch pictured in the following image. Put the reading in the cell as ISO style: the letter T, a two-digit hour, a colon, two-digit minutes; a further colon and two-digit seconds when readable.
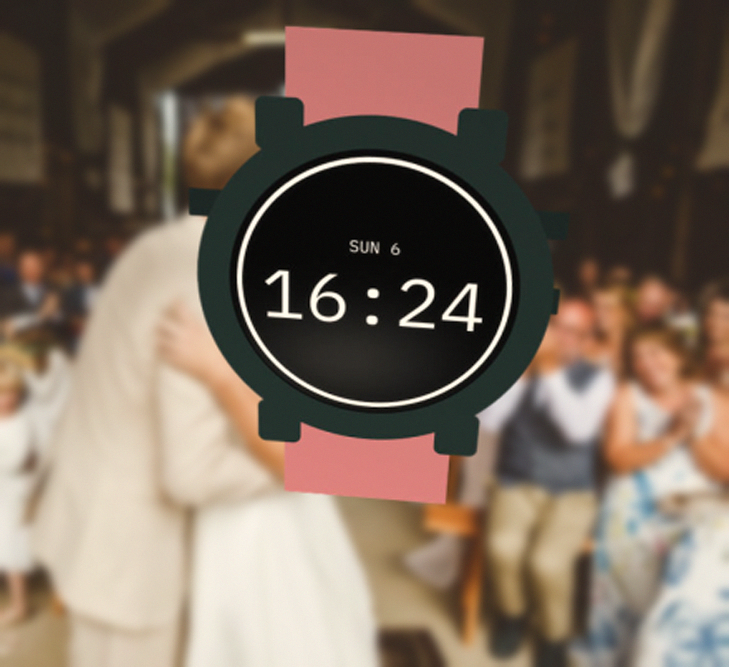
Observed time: T16:24
